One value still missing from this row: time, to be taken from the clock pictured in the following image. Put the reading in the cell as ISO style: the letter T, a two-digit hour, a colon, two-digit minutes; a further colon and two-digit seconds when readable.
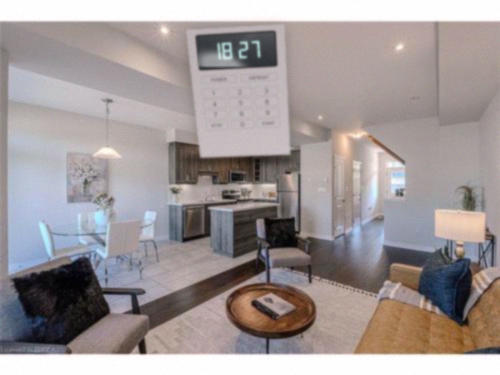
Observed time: T18:27
